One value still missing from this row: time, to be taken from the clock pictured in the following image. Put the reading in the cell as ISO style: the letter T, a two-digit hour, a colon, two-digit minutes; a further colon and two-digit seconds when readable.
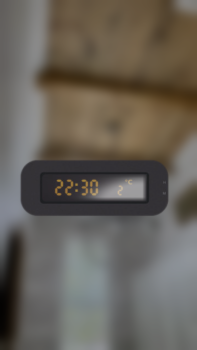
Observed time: T22:30
